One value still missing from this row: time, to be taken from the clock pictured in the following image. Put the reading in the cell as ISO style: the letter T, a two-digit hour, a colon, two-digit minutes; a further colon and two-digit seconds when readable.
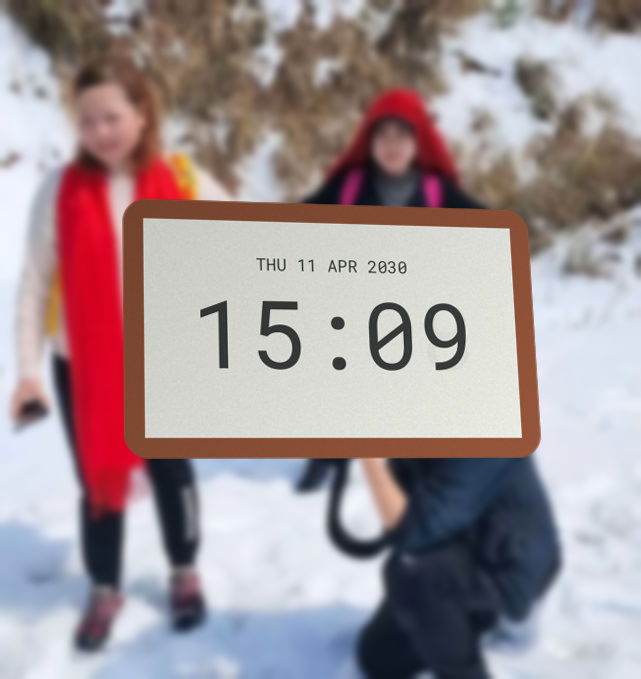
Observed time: T15:09
